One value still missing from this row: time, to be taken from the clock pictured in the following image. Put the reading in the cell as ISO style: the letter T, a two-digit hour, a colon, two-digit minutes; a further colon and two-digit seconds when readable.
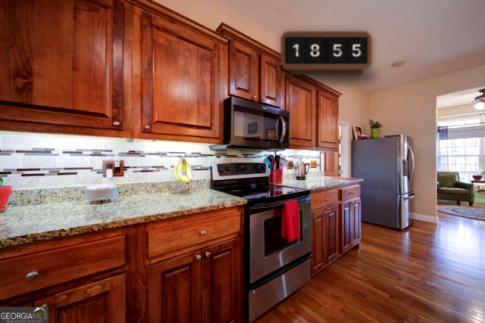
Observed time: T18:55
